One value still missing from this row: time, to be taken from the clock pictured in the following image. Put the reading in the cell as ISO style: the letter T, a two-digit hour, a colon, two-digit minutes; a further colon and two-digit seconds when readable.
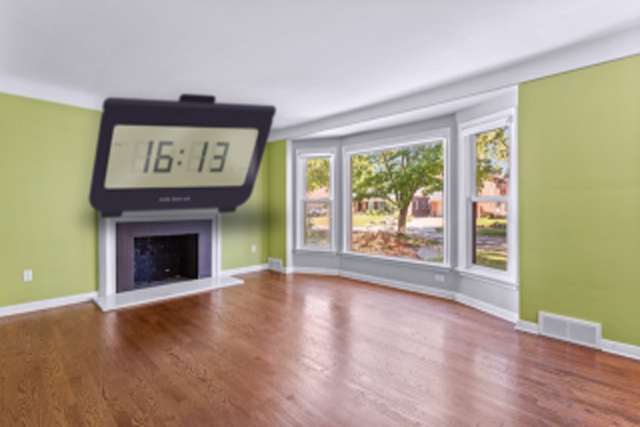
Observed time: T16:13
